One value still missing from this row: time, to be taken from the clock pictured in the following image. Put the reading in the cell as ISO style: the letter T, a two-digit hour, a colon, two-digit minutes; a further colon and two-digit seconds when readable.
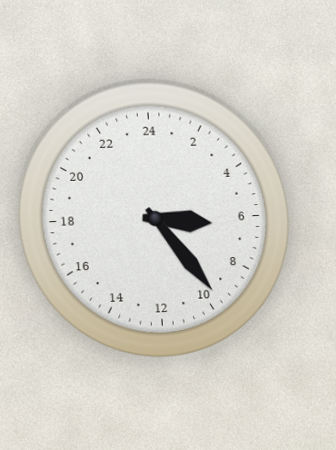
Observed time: T06:24
